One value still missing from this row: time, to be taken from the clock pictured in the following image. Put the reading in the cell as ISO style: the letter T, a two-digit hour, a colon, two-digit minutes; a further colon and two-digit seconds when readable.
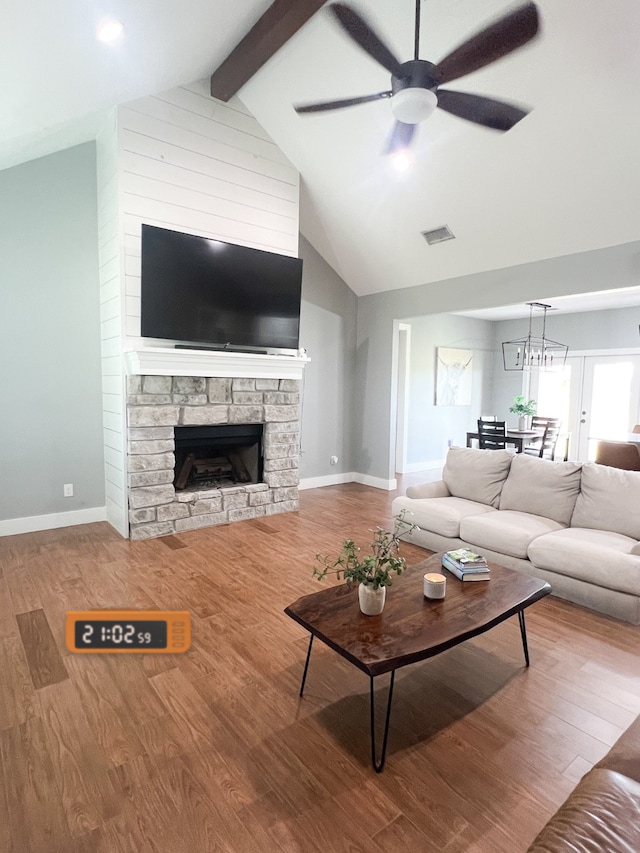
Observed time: T21:02:59
